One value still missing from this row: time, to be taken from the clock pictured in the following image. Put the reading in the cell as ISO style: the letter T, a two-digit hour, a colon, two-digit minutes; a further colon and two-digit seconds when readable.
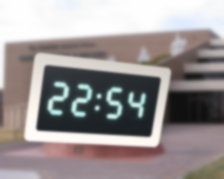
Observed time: T22:54
